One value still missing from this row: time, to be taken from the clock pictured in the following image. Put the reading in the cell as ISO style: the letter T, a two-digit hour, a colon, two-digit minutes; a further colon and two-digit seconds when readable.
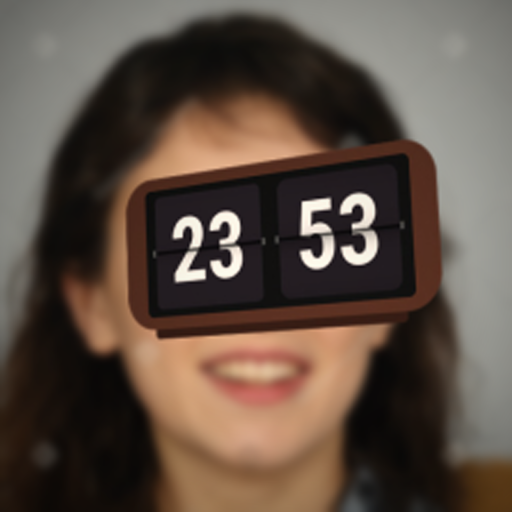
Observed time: T23:53
